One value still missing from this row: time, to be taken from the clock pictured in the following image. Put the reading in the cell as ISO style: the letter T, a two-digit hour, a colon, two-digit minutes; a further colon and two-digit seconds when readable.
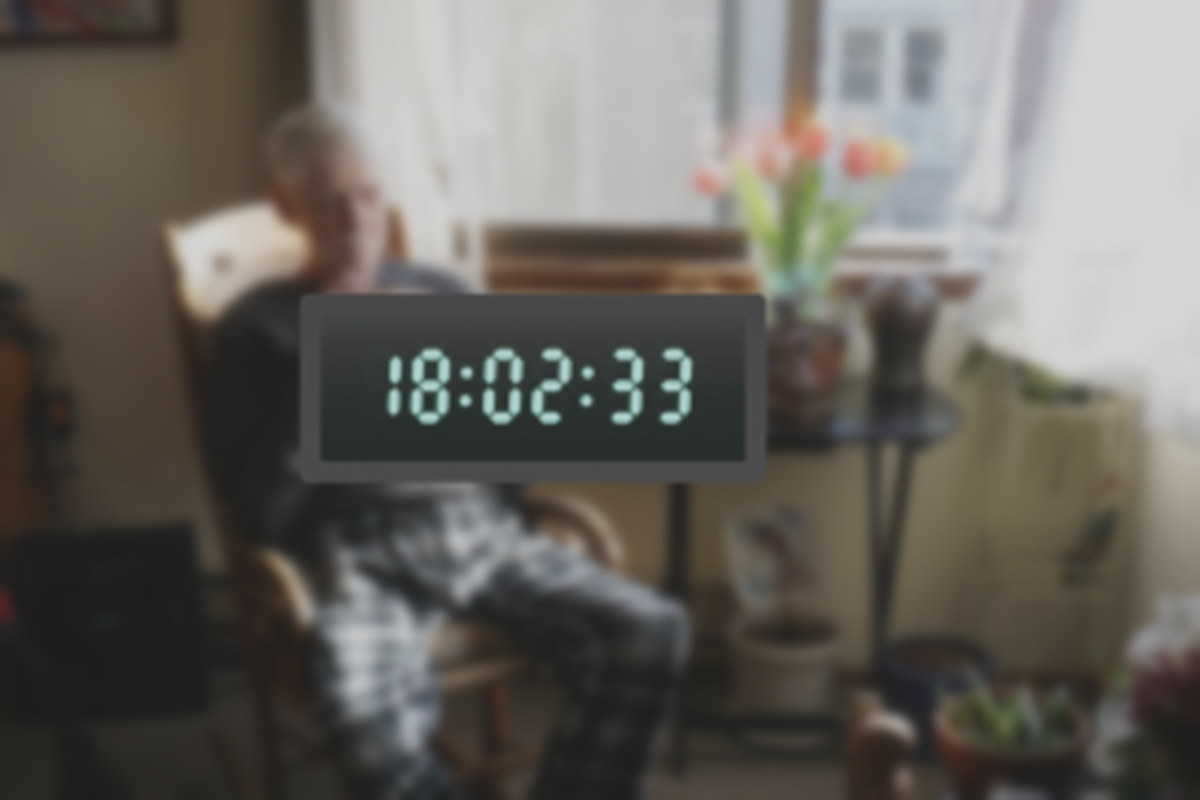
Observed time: T18:02:33
